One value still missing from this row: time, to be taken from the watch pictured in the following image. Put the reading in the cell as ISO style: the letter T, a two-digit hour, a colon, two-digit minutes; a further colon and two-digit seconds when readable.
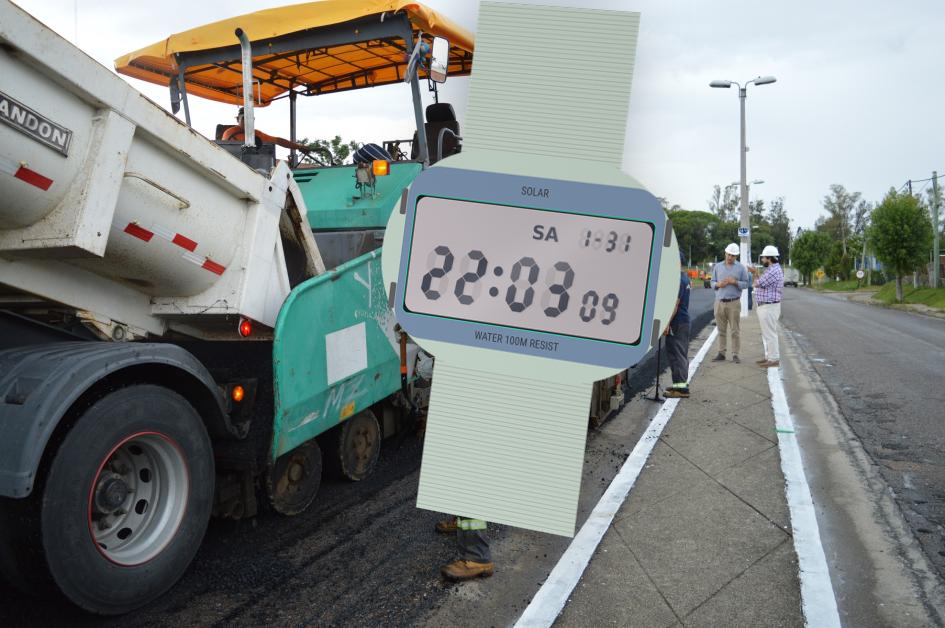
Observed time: T22:03:09
